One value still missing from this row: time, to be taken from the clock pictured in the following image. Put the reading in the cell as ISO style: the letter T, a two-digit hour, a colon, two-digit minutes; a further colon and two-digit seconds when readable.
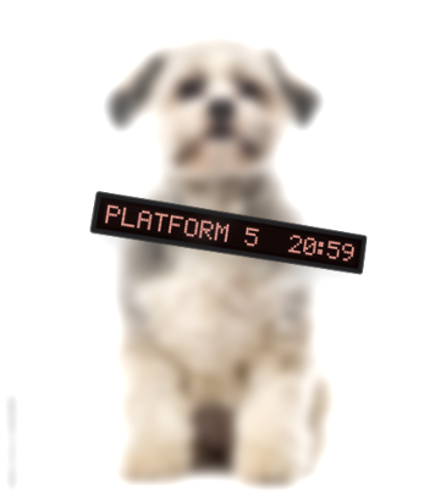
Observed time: T20:59
